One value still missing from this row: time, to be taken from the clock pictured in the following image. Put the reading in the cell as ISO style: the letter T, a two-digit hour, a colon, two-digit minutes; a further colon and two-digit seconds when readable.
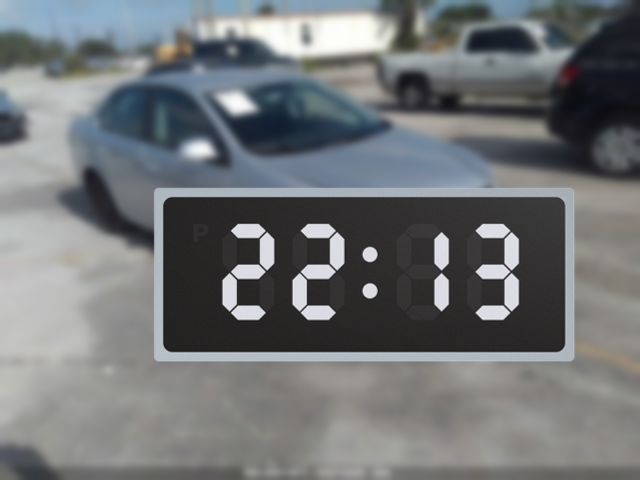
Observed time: T22:13
